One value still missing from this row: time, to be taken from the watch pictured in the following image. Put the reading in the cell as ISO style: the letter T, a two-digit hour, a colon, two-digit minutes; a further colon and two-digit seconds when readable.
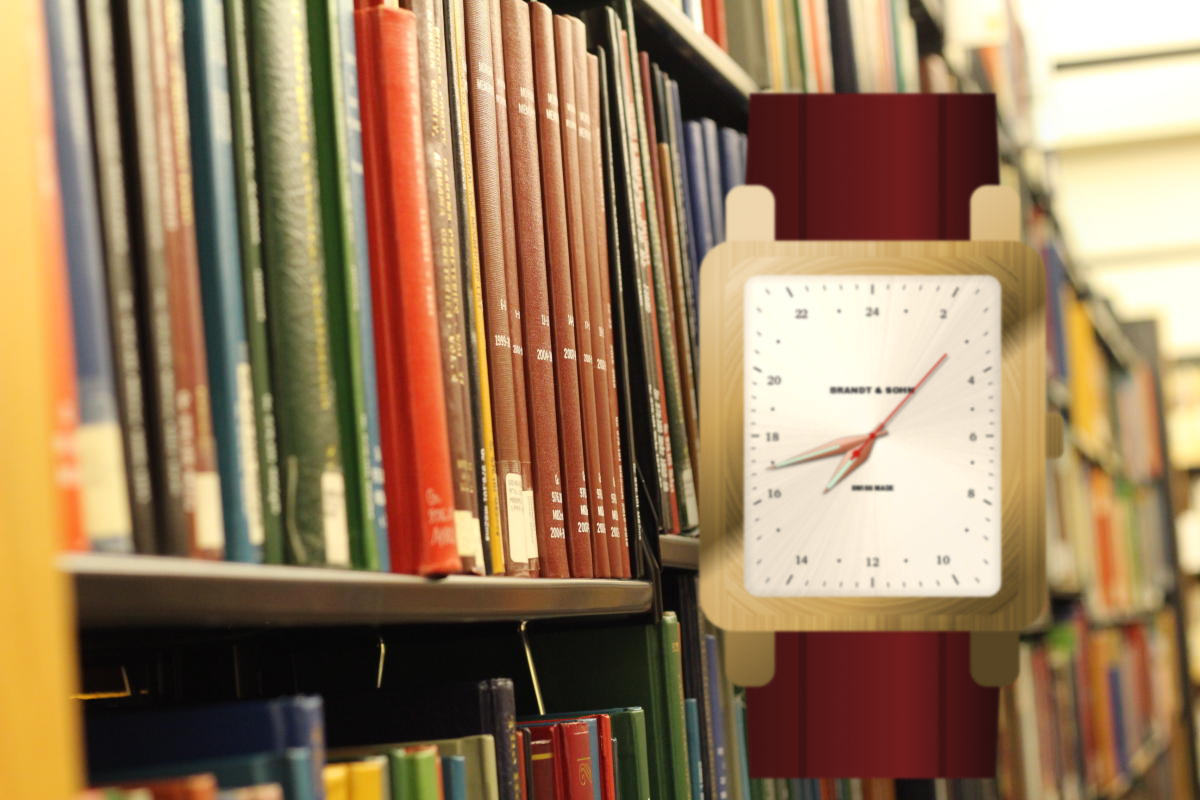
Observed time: T14:42:07
